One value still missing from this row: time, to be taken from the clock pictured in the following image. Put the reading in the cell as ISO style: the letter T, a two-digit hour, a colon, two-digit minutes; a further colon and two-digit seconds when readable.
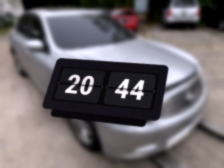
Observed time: T20:44
